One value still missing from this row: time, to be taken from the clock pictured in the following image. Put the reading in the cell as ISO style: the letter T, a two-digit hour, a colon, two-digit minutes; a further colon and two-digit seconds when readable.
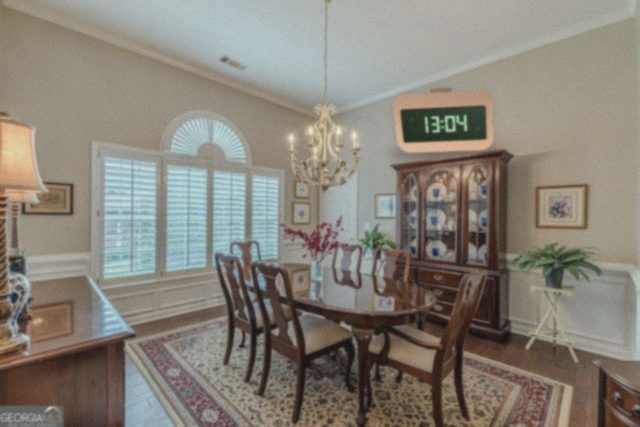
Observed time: T13:04
